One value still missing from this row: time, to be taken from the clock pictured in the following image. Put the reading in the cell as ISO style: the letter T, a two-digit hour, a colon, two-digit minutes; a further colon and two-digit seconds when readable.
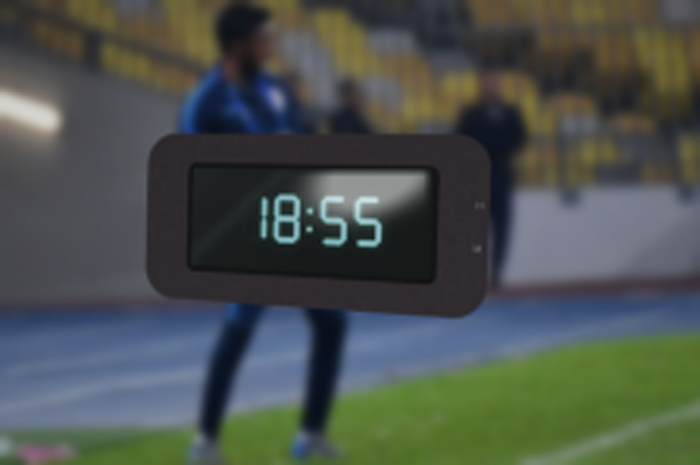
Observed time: T18:55
